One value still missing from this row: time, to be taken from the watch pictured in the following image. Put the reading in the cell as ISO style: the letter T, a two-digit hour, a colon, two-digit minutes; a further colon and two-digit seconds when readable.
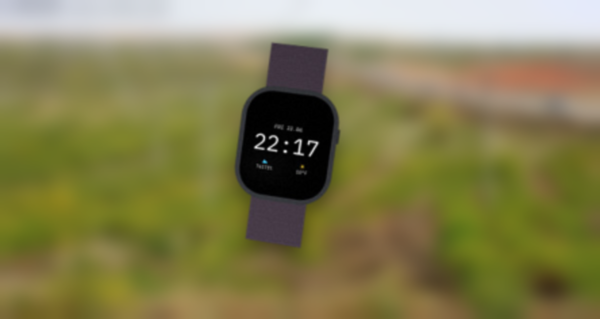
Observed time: T22:17
